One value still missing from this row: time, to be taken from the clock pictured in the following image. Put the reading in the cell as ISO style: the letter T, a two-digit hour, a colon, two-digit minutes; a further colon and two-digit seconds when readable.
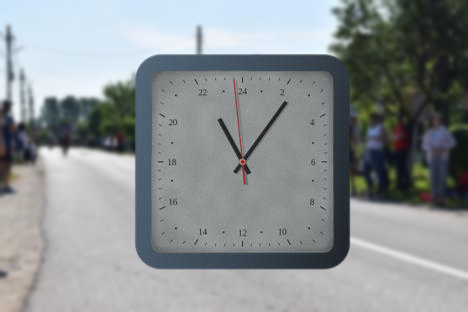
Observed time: T22:05:59
